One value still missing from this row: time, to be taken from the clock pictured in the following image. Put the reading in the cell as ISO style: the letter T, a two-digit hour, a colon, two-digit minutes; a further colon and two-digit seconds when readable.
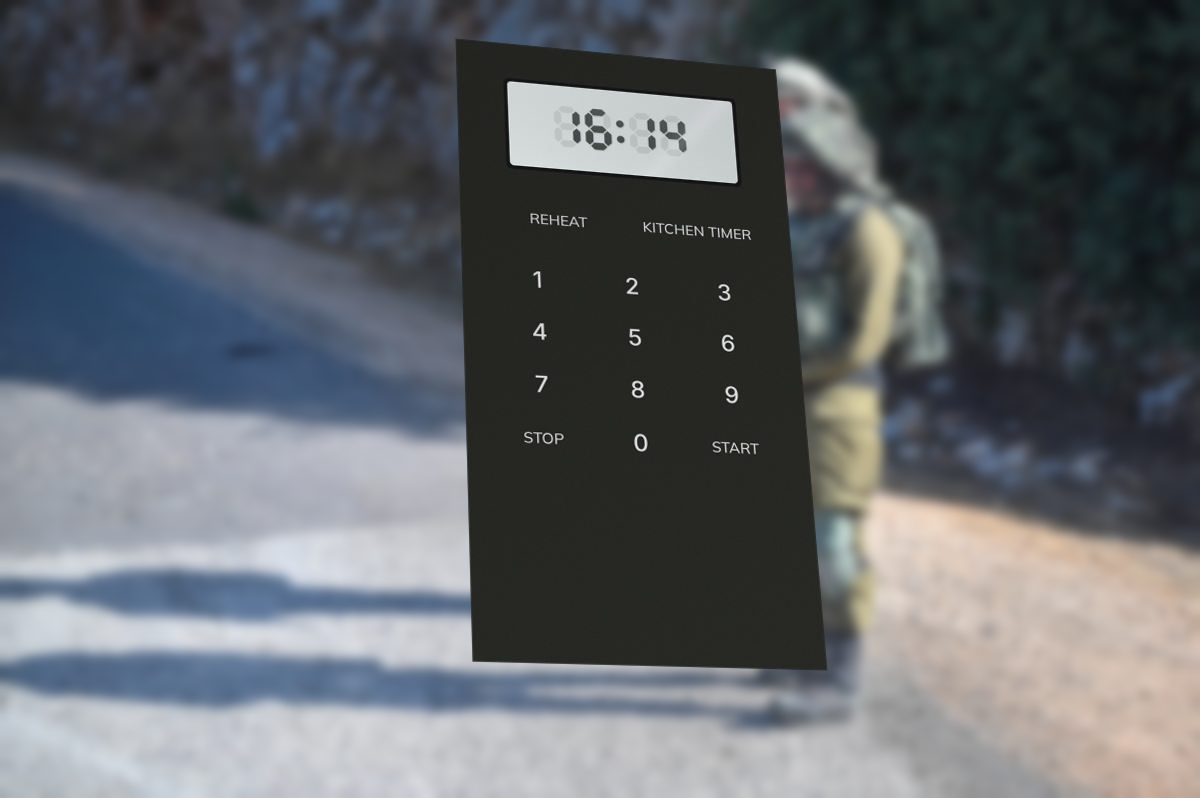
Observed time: T16:14
